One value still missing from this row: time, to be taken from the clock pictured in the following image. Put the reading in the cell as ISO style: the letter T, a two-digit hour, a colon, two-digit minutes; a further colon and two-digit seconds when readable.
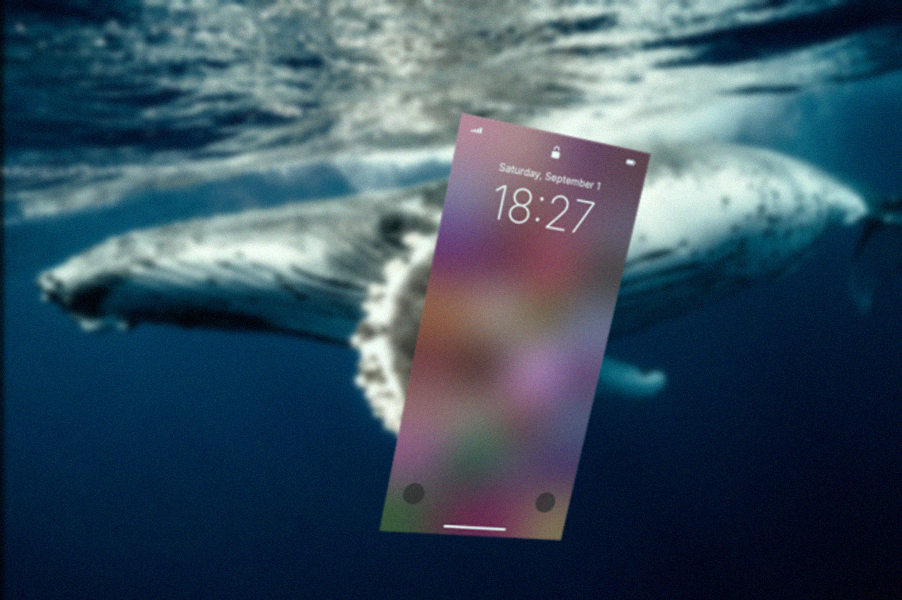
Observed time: T18:27
